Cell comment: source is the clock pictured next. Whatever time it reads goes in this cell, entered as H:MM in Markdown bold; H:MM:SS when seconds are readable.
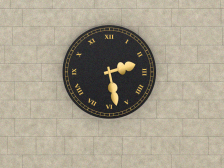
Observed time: **2:28**
